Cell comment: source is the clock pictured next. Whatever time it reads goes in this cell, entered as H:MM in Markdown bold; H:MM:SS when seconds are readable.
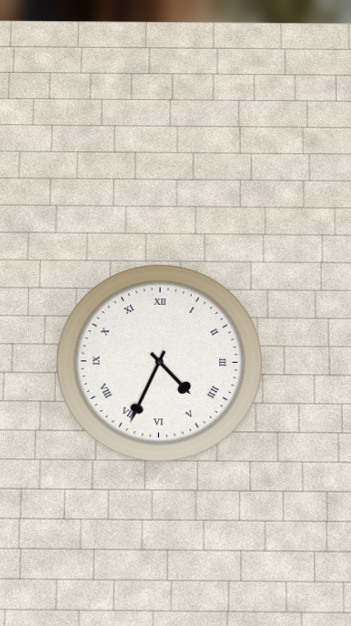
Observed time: **4:34**
